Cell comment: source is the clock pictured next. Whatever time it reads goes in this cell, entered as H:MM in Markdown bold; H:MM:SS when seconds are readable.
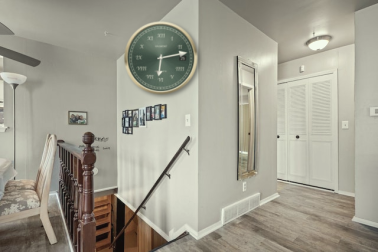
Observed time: **6:13**
